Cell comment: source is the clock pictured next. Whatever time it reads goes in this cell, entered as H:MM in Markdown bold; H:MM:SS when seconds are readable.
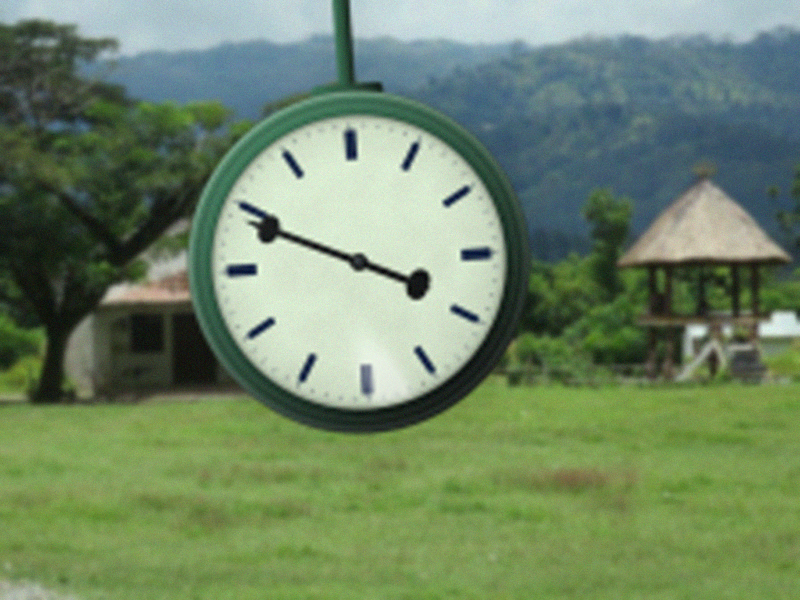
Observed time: **3:49**
